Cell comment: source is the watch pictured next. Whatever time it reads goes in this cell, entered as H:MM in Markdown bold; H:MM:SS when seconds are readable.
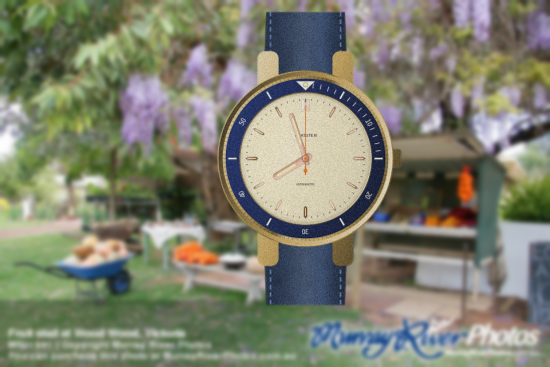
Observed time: **7:57:00**
